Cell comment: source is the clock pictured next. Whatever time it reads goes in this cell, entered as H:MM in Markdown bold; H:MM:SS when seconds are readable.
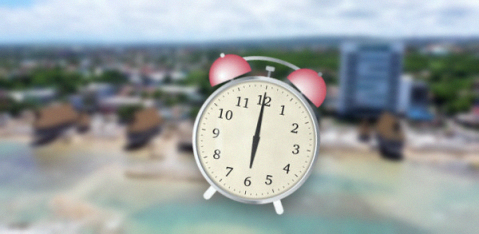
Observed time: **6:00**
